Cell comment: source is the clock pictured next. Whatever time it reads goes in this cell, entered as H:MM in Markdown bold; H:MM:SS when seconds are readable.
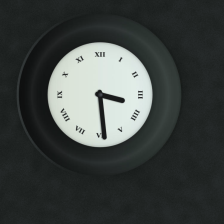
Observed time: **3:29**
